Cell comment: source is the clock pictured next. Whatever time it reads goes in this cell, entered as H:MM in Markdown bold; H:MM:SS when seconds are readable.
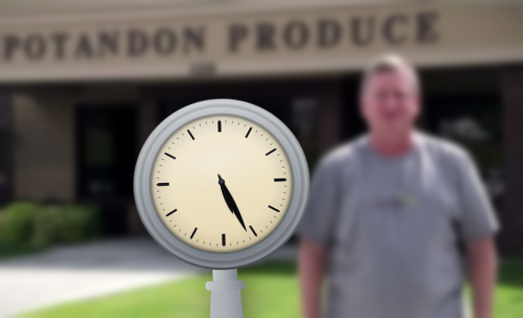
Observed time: **5:26**
